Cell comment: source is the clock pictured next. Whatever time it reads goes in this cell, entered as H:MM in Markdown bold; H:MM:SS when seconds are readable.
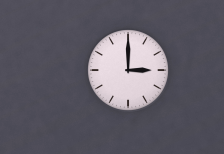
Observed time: **3:00**
